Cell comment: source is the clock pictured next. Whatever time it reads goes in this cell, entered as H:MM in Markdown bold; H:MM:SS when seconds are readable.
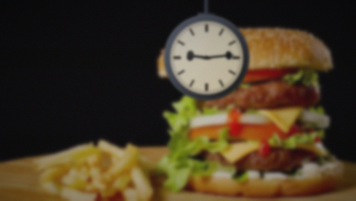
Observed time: **9:14**
